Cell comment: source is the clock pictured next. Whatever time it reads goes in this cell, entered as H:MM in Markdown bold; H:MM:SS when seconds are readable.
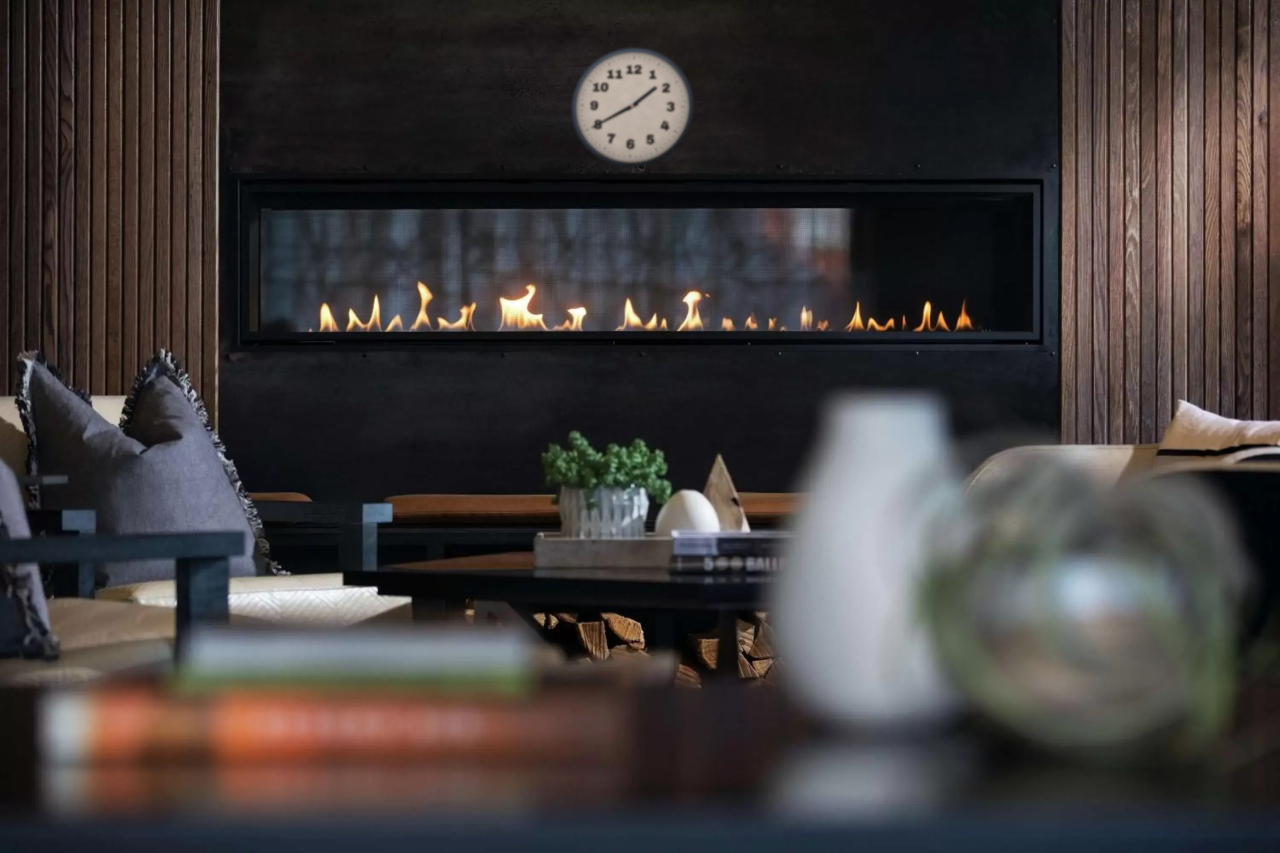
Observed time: **1:40**
